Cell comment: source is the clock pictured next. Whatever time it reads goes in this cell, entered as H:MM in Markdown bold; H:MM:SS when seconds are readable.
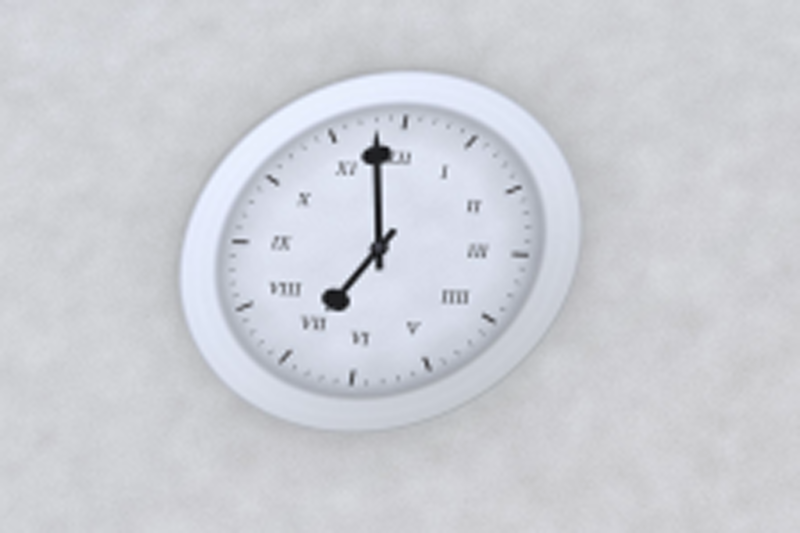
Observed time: **6:58**
